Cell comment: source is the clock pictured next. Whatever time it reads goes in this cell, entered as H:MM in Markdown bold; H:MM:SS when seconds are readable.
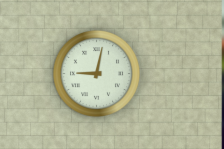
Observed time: **9:02**
